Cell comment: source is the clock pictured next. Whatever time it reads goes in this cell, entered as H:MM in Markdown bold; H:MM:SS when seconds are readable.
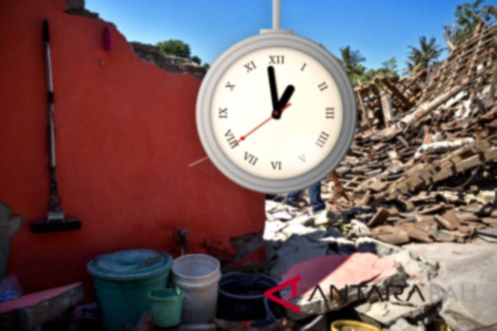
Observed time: **12:58:39**
